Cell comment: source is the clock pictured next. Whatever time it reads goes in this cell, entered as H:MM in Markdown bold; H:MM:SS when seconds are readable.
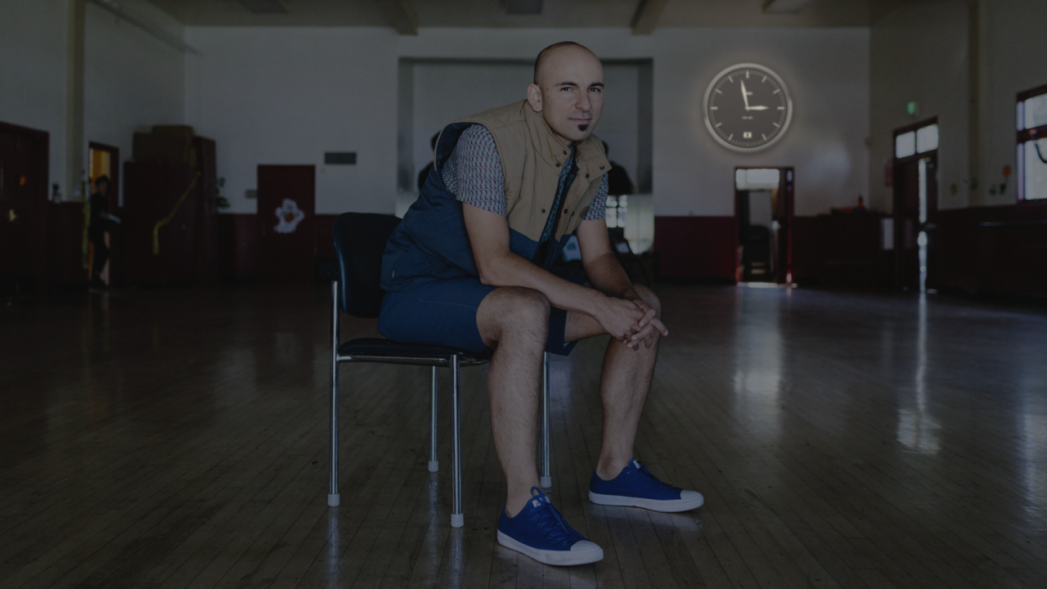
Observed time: **2:58**
